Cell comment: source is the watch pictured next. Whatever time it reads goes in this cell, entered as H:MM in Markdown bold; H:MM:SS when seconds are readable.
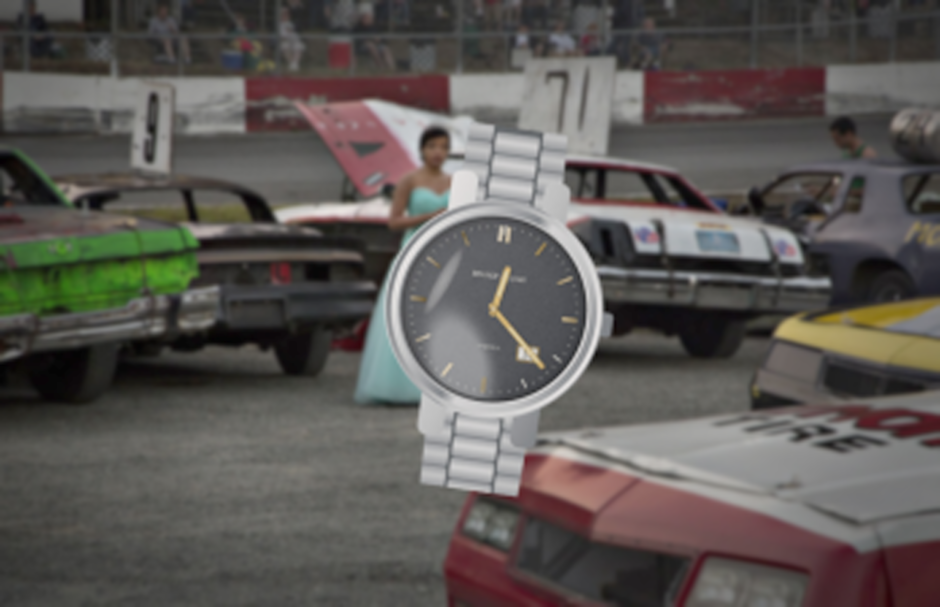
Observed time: **12:22**
